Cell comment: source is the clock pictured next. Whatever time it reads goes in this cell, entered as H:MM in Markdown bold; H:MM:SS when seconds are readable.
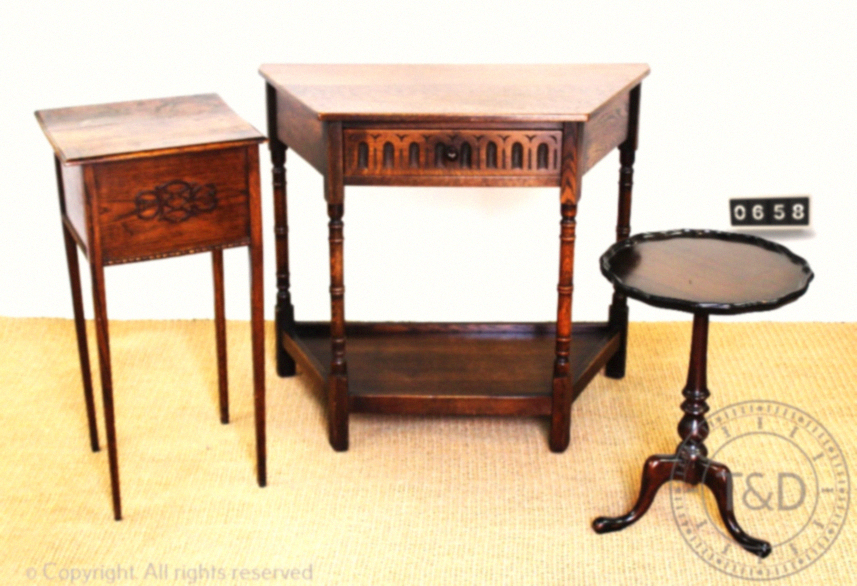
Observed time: **6:58**
